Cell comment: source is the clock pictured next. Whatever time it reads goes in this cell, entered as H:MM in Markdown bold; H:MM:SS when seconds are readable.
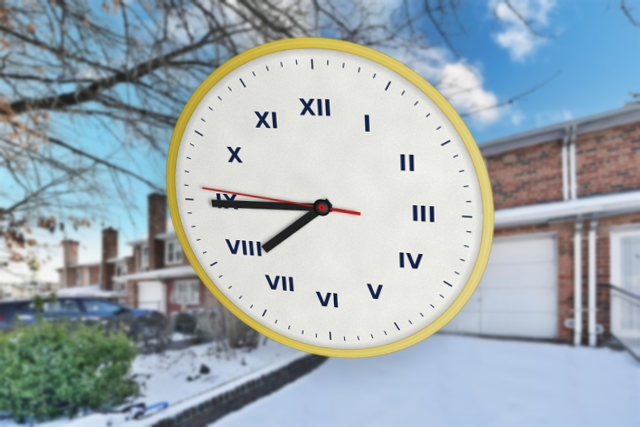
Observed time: **7:44:46**
